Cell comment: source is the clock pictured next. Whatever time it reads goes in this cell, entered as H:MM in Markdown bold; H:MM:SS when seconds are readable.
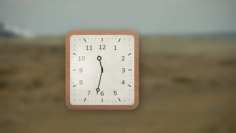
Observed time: **11:32**
